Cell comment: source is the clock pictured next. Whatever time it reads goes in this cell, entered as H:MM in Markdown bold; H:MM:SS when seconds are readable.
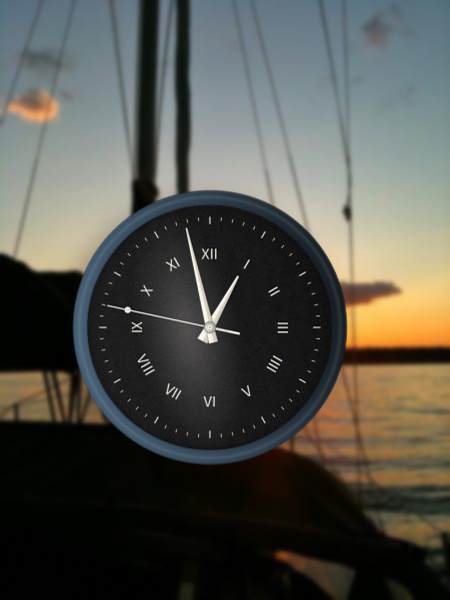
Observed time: **12:57:47**
